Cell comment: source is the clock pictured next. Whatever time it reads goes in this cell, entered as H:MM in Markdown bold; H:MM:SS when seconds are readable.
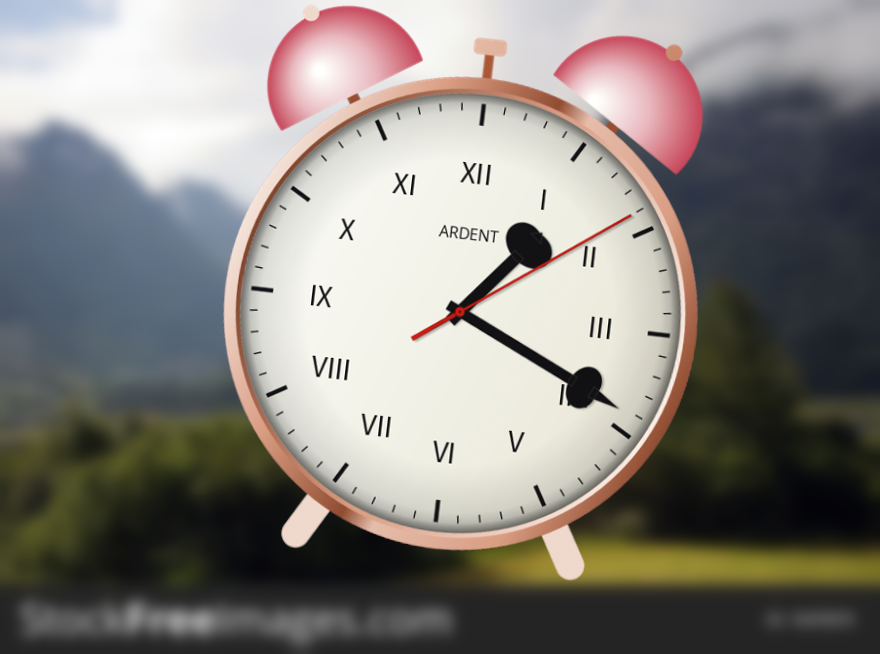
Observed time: **1:19:09**
